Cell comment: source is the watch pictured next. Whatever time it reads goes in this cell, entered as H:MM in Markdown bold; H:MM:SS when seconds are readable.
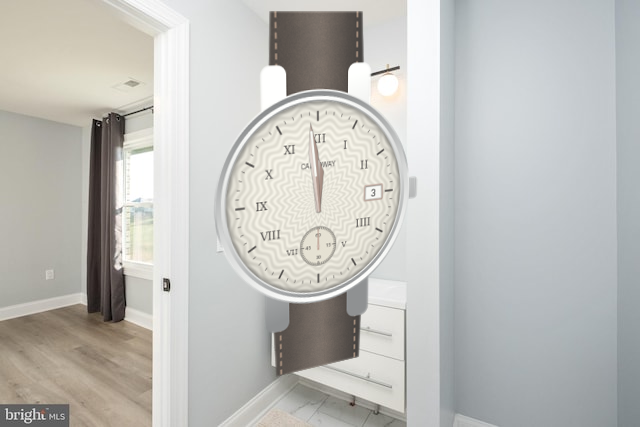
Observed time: **11:59**
